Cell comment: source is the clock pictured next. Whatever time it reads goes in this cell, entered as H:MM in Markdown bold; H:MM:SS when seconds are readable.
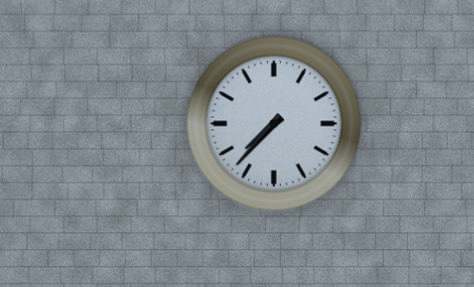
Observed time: **7:37**
